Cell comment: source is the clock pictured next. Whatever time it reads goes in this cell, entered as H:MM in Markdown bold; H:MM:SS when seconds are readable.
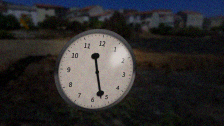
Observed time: **11:27**
